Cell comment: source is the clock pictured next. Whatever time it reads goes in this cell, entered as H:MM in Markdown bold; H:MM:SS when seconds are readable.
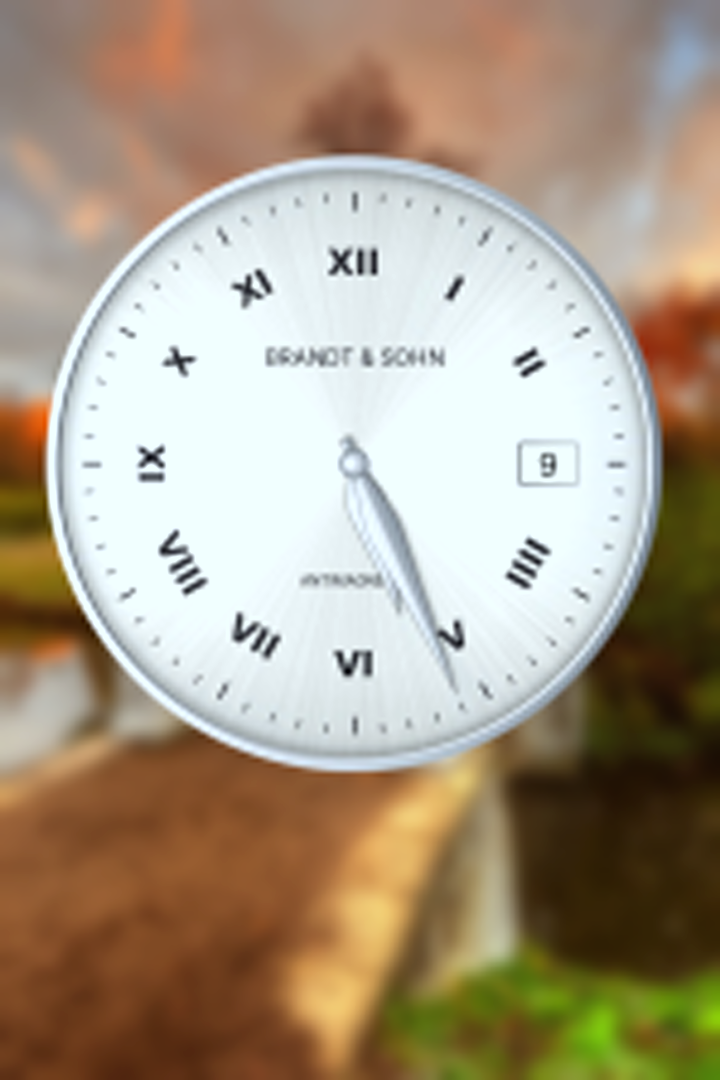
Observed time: **5:26**
